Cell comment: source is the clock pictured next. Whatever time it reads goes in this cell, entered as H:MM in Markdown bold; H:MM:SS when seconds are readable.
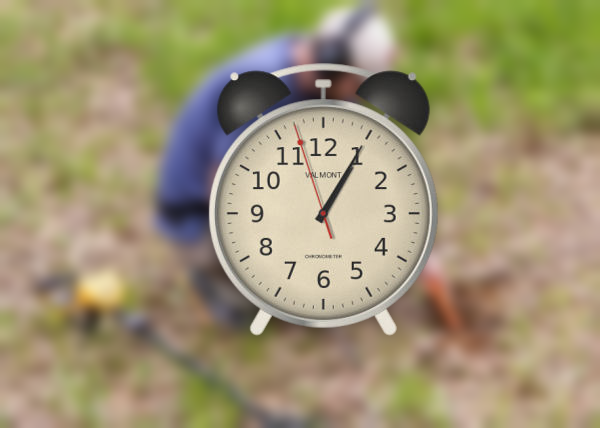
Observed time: **1:04:57**
